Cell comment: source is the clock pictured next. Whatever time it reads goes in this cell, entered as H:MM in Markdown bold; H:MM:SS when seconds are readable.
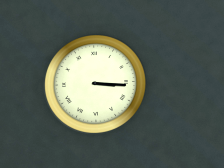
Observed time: **3:16**
